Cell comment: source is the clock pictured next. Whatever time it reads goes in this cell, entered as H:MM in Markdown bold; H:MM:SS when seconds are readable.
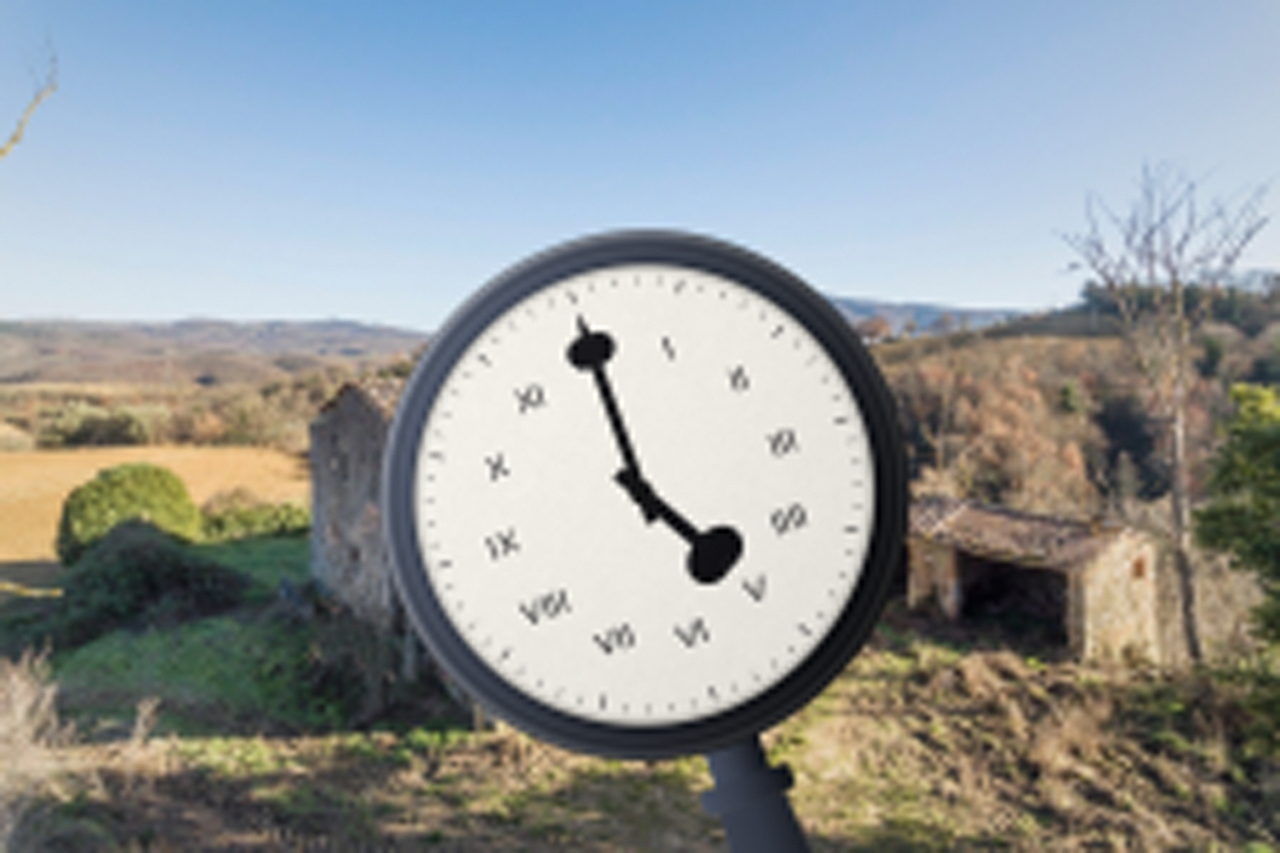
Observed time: **5:00**
